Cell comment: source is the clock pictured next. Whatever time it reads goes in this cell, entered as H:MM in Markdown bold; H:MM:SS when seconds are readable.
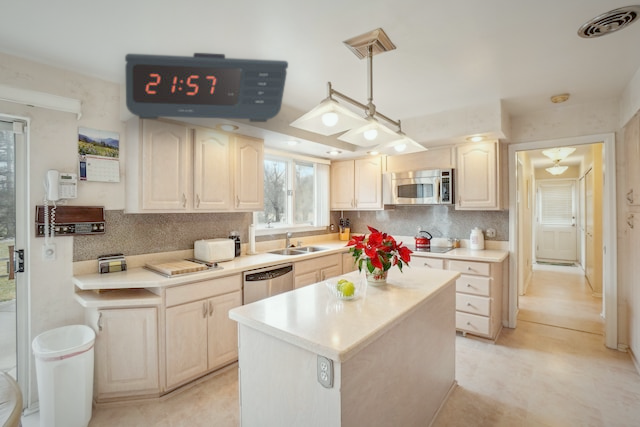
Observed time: **21:57**
